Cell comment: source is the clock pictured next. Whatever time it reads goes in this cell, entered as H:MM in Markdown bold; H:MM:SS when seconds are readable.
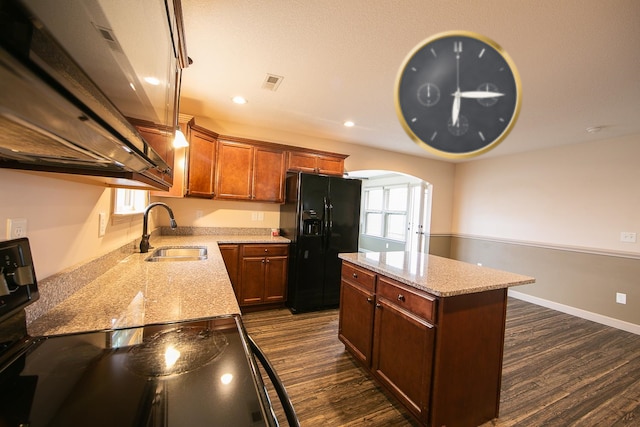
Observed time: **6:15**
